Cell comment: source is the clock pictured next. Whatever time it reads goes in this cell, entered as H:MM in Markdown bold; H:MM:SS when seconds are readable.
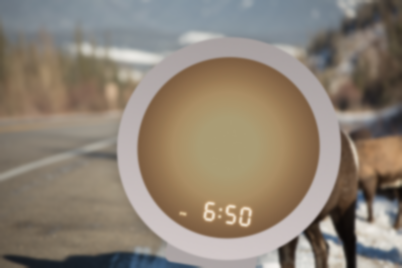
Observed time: **6:50**
